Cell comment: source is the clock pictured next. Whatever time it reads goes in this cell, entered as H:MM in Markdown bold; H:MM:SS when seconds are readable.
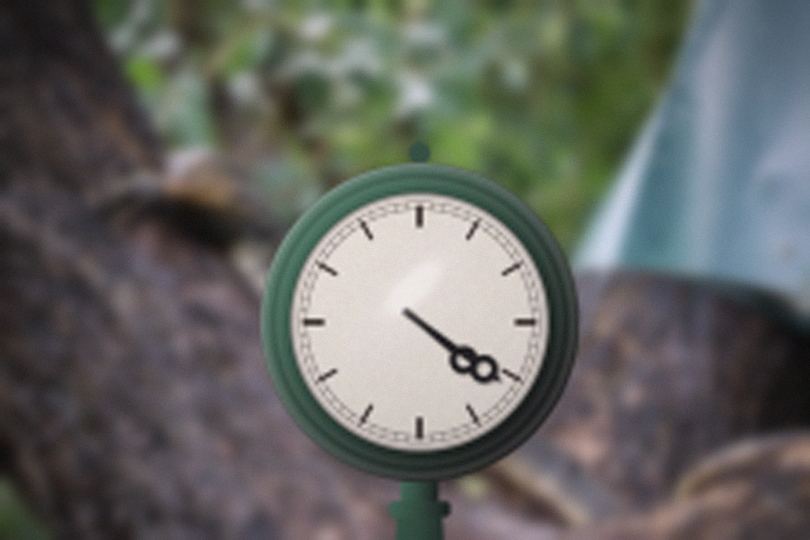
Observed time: **4:21**
